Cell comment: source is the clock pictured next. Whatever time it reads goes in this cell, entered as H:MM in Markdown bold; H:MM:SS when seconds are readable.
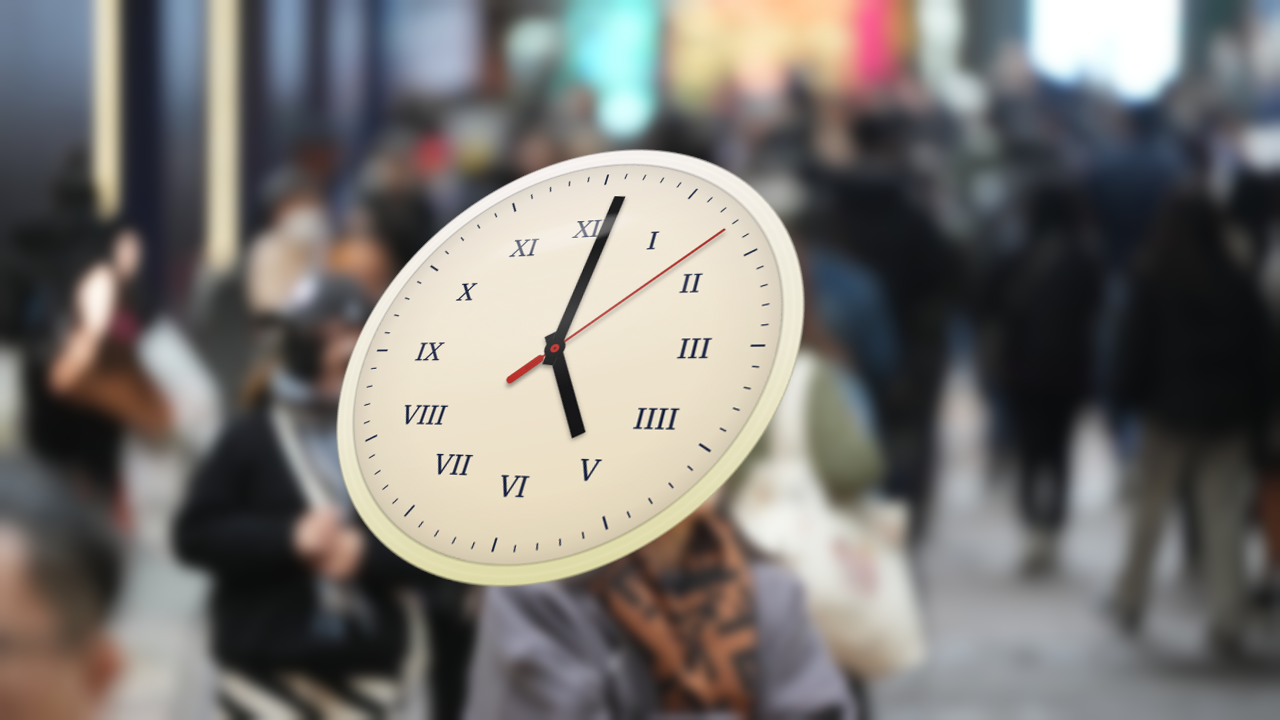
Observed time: **5:01:08**
